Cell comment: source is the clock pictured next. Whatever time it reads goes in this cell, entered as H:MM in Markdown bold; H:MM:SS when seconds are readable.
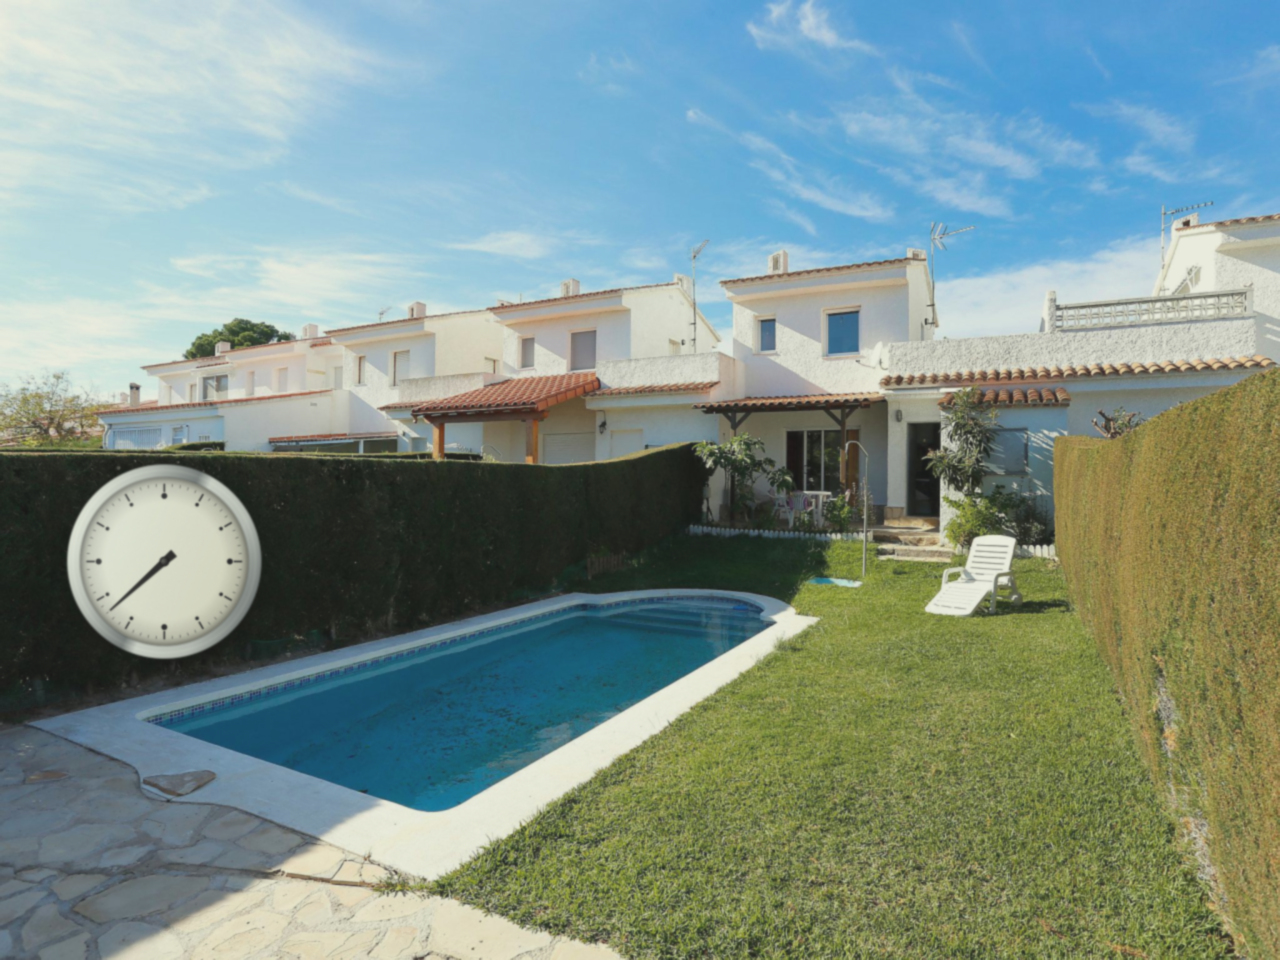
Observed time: **7:38**
